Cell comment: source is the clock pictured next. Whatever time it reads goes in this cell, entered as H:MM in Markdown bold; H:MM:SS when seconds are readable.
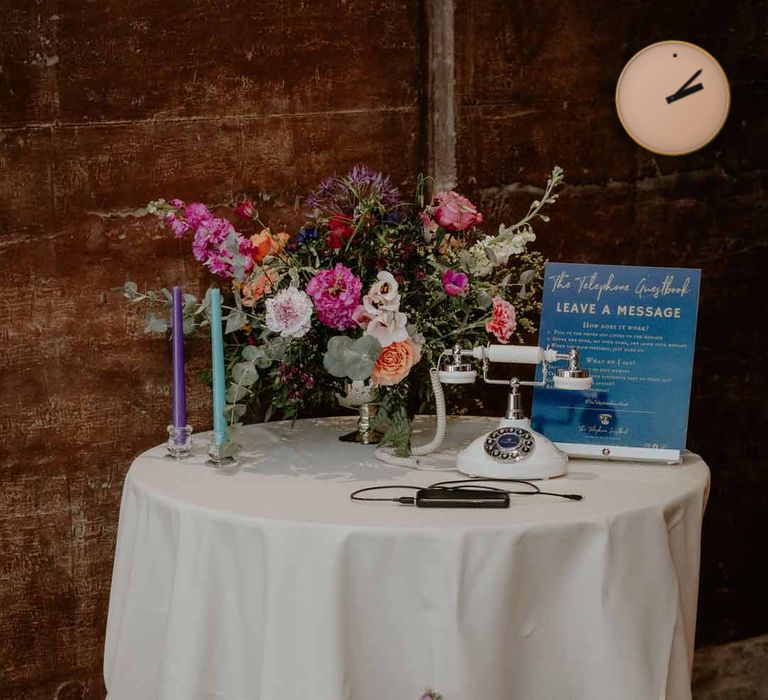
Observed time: **2:07**
